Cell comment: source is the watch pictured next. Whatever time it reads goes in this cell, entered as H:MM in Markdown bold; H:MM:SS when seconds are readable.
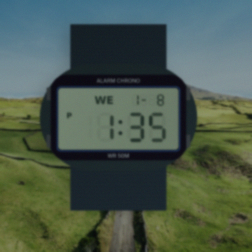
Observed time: **1:35**
